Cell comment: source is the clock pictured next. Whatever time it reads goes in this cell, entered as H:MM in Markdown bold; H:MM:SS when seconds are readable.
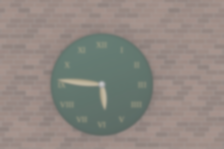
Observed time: **5:46**
